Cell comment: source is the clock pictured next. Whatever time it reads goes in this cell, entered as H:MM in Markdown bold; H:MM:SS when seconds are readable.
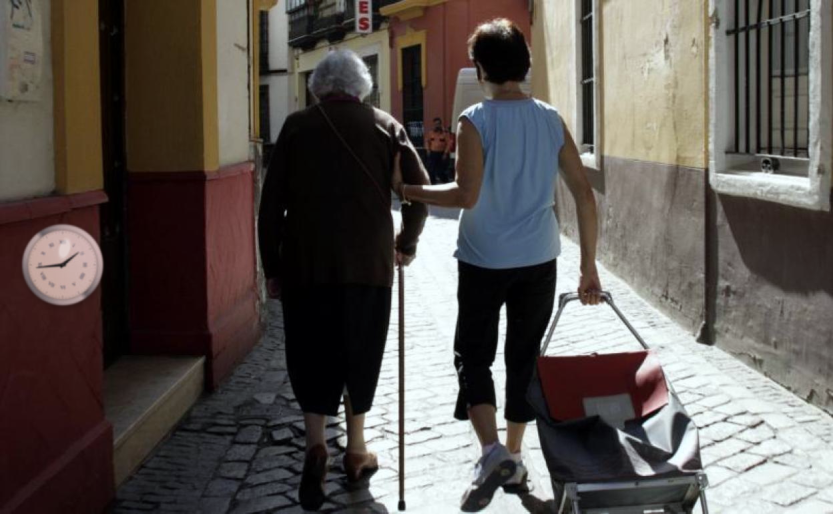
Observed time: **1:44**
